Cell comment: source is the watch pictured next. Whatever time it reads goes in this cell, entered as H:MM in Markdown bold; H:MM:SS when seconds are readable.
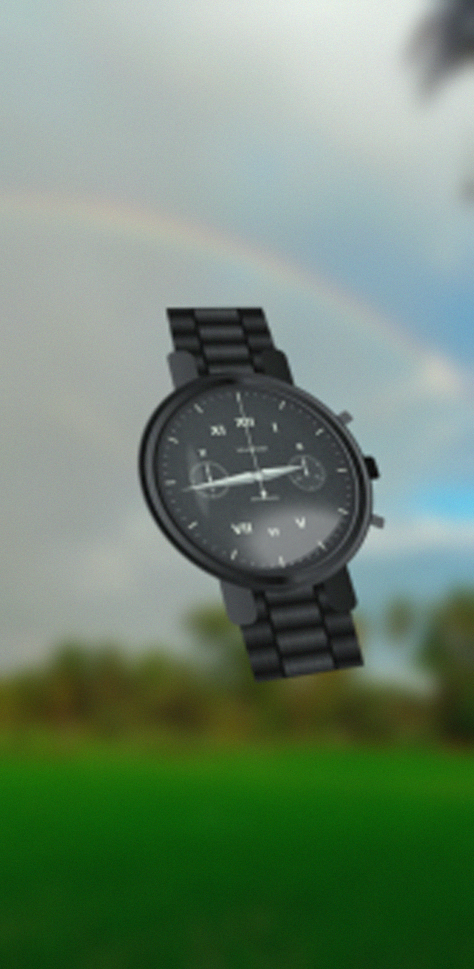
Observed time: **2:44**
